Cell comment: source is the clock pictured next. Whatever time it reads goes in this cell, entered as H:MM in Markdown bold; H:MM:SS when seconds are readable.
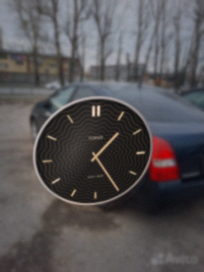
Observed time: **1:25**
